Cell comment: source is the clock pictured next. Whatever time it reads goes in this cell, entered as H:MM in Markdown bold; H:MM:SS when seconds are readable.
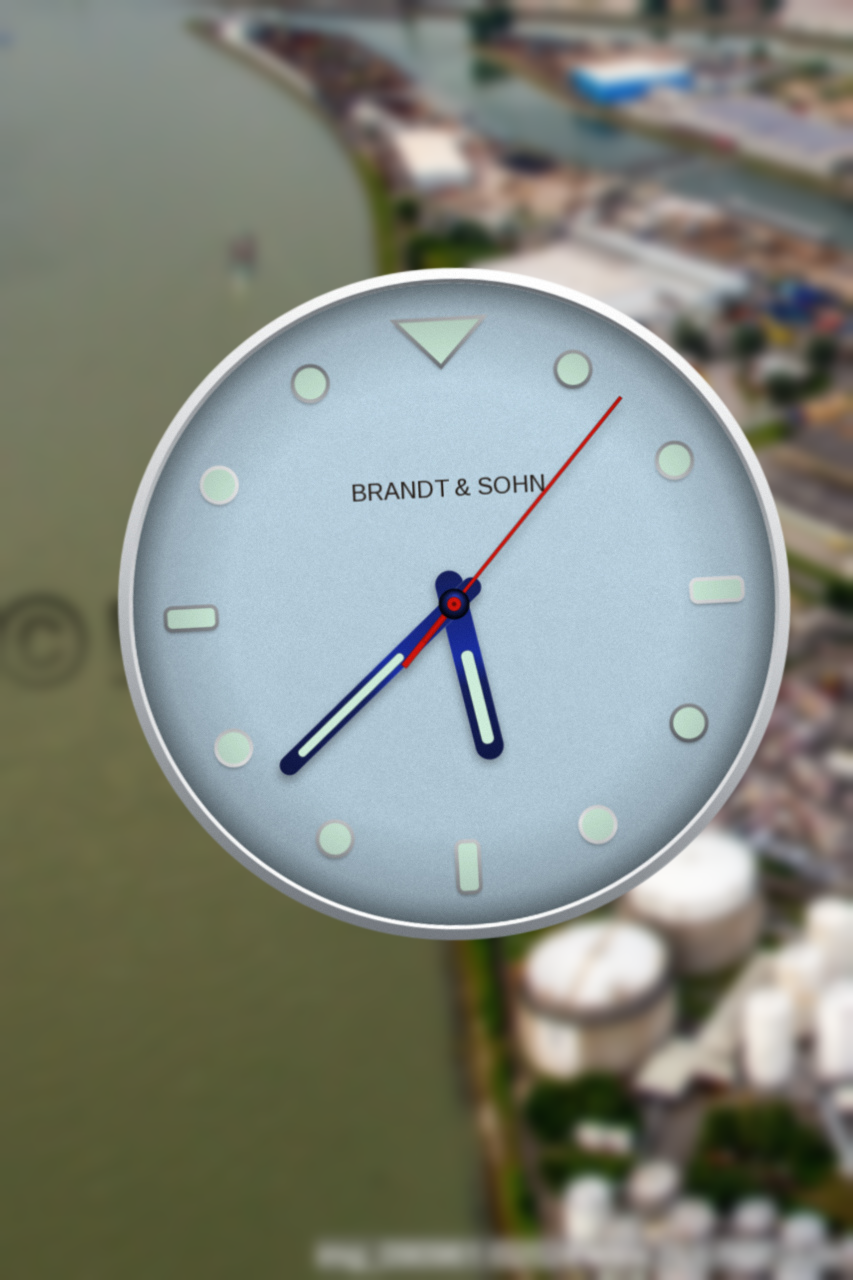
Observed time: **5:38:07**
